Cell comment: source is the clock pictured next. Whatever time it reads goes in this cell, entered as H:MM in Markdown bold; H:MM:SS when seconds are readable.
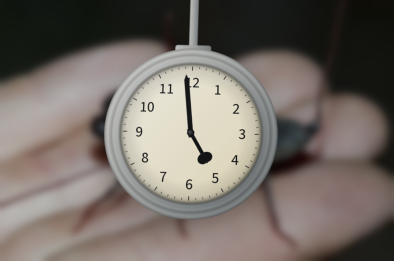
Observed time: **4:59**
